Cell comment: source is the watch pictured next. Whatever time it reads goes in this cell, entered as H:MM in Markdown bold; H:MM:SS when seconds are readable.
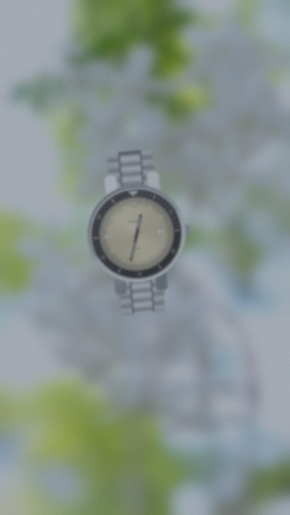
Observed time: **12:33**
